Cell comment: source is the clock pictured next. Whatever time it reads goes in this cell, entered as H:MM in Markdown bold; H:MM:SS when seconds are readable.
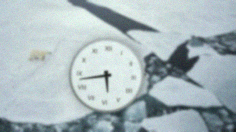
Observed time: **5:43**
